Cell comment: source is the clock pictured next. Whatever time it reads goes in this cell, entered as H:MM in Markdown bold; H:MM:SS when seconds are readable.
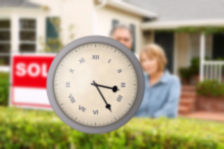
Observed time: **3:25**
